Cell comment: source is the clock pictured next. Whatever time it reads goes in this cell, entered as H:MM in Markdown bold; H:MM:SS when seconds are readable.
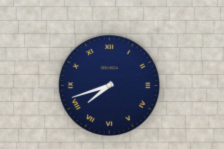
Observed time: **7:42**
